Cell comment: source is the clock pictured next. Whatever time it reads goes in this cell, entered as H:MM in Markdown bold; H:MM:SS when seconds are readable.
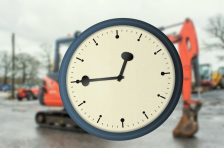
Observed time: **12:45**
